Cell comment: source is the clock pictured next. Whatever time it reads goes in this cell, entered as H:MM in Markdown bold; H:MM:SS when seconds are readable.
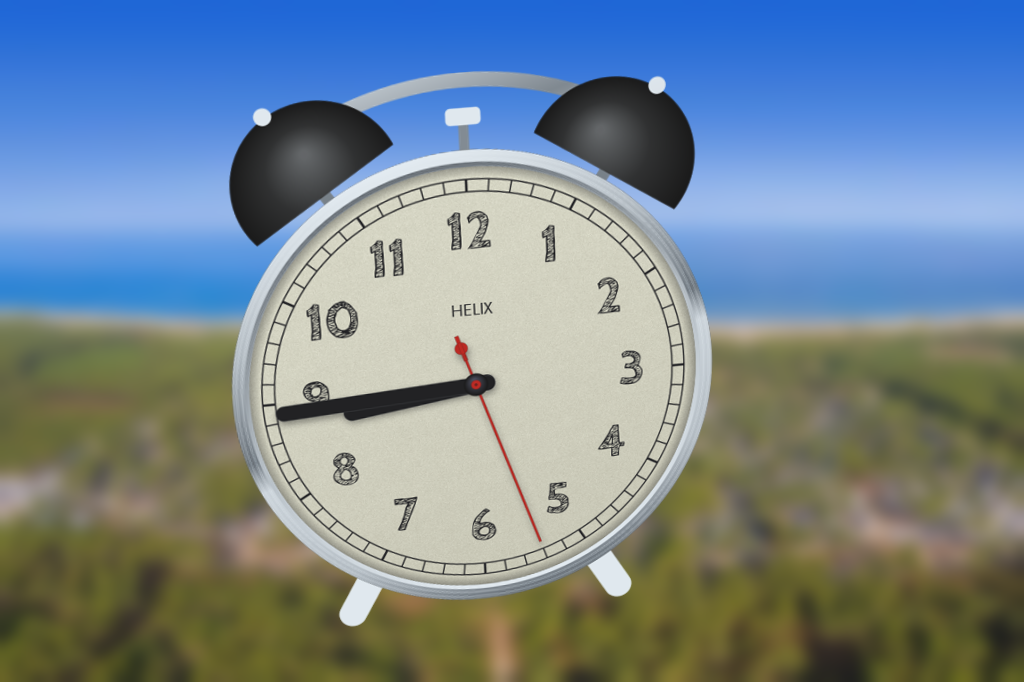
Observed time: **8:44:27**
